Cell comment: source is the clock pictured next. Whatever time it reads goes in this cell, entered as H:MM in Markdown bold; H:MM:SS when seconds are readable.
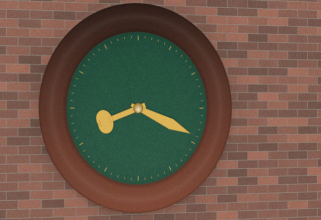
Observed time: **8:19**
